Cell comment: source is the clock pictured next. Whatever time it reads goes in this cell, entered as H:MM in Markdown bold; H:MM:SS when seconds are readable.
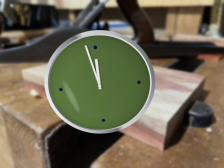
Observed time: **11:58**
